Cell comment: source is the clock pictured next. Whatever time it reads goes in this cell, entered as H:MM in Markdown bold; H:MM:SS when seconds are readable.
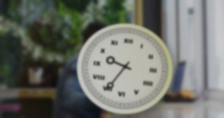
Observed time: **9:35**
